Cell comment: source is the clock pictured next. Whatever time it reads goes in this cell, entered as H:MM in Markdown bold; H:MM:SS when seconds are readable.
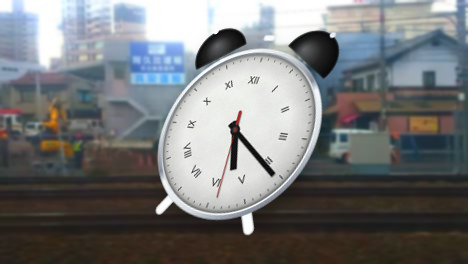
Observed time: **5:20:29**
